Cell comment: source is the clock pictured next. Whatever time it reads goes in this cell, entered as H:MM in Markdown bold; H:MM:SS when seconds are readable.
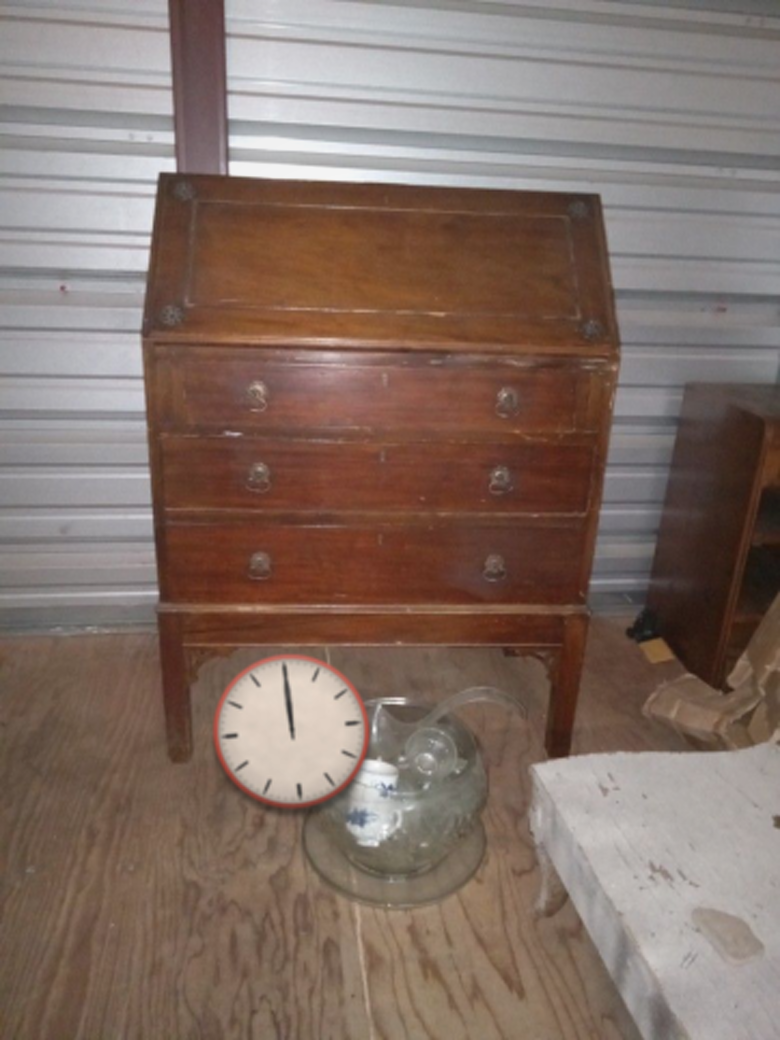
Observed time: **12:00**
